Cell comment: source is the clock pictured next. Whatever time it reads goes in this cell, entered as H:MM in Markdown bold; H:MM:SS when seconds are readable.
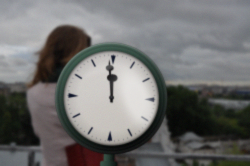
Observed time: **11:59**
